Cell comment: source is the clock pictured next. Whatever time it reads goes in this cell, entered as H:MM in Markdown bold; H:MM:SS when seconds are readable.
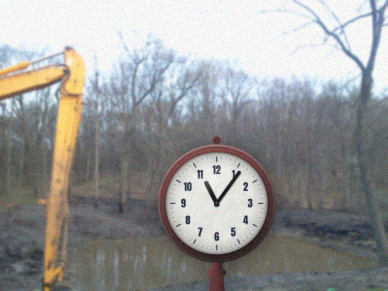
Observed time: **11:06**
